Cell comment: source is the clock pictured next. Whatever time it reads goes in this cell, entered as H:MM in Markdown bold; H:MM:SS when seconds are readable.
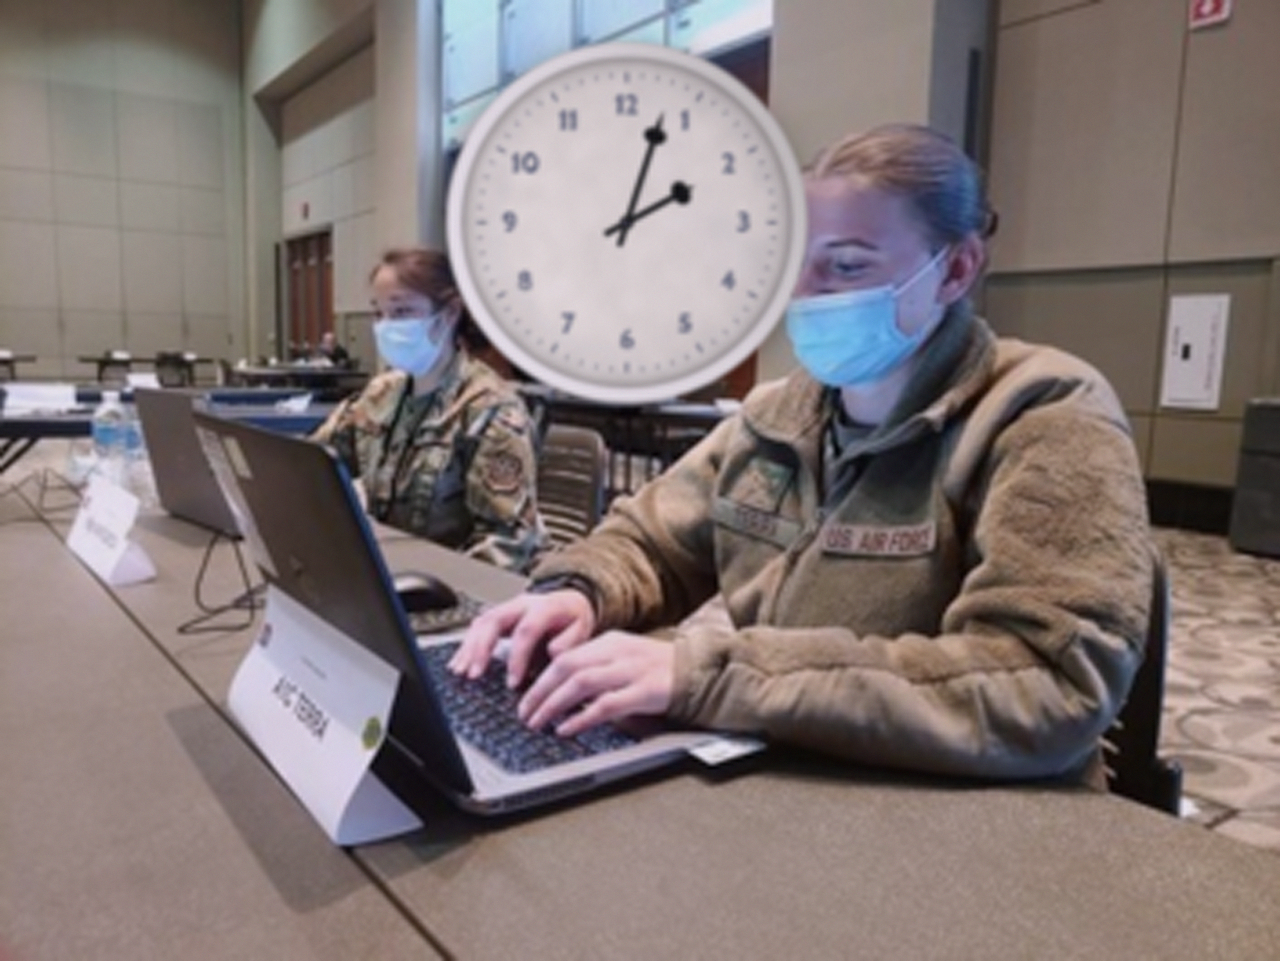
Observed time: **2:03**
